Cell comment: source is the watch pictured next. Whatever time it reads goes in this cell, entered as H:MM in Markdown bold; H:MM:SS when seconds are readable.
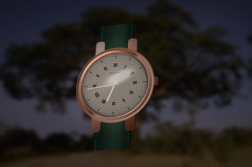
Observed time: **6:44**
